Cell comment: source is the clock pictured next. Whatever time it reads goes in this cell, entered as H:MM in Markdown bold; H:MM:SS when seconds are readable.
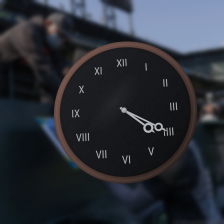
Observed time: **4:20**
